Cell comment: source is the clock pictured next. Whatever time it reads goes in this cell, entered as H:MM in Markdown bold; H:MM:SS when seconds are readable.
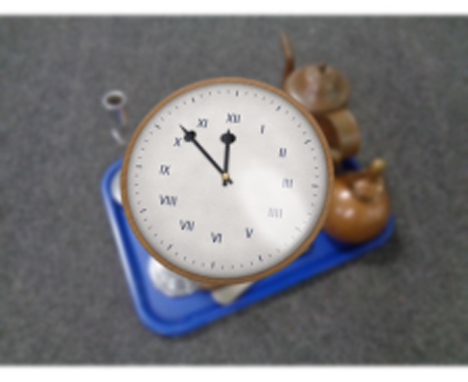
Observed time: **11:52**
